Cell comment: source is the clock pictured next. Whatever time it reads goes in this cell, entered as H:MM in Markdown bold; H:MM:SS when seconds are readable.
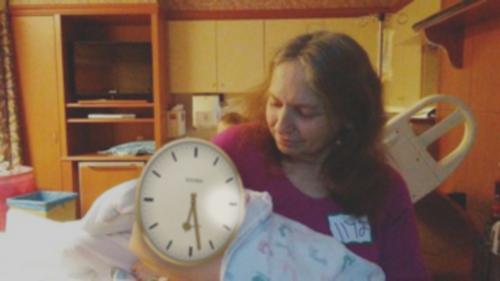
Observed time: **6:28**
